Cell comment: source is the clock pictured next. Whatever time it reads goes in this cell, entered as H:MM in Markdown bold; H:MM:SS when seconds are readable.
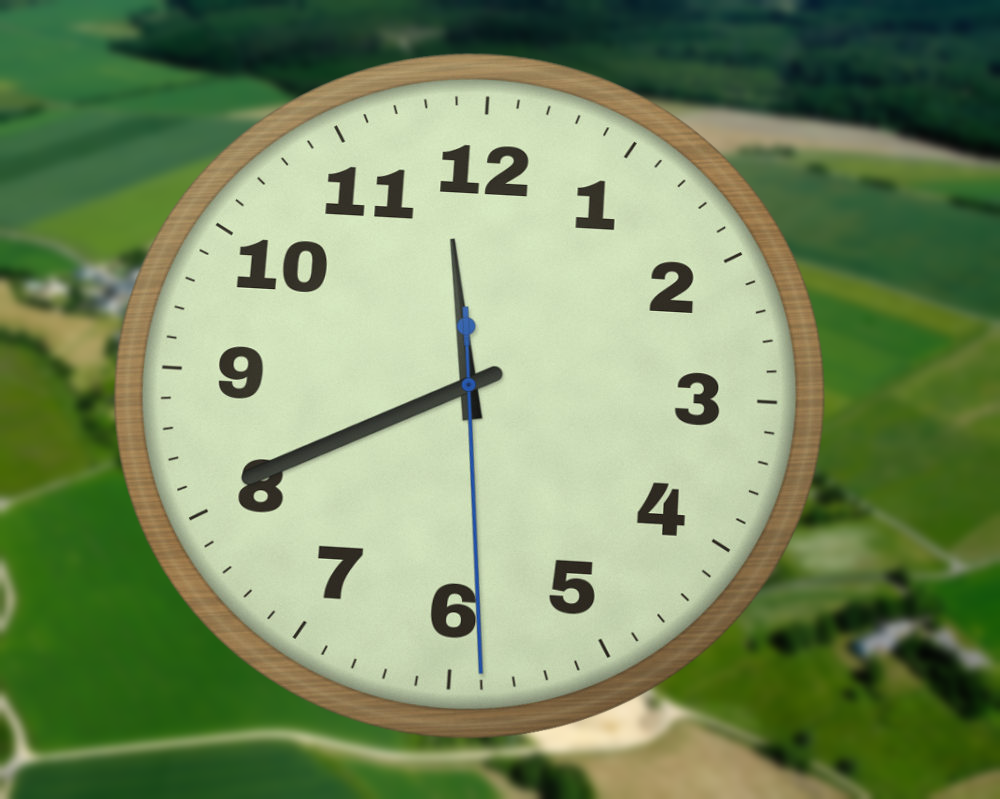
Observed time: **11:40:29**
